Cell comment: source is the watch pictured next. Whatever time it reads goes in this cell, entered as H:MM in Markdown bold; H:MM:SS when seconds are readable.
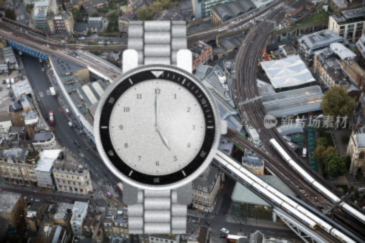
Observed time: **5:00**
